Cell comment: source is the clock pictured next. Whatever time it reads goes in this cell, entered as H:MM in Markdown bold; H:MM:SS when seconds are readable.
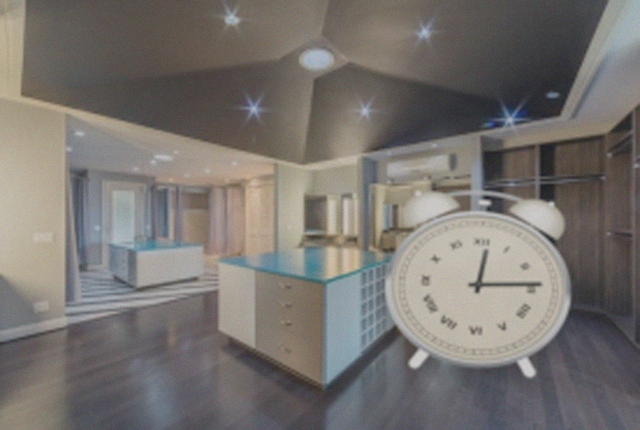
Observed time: **12:14**
